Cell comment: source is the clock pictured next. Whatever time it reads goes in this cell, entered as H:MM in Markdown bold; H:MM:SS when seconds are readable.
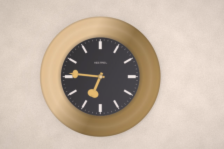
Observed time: **6:46**
